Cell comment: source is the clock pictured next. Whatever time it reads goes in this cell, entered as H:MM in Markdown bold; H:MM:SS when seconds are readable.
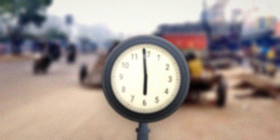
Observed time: **5:59**
